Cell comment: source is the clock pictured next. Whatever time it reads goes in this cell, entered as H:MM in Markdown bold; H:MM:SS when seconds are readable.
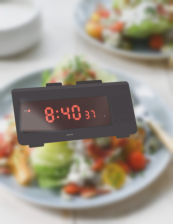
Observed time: **8:40:37**
